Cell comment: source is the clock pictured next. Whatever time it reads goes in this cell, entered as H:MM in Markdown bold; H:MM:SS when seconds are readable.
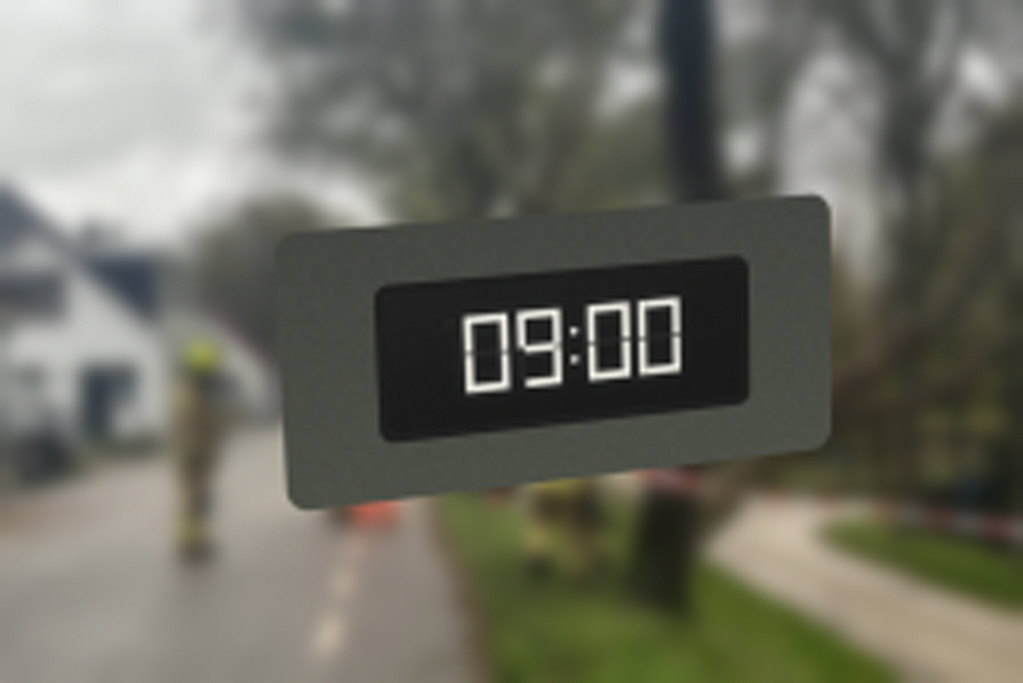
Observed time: **9:00**
